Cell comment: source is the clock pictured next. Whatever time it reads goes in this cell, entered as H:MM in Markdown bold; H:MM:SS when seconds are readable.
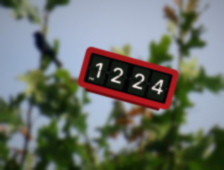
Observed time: **12:24**
